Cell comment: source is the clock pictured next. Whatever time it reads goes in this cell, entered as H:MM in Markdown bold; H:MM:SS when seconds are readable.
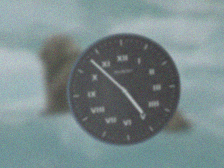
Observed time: **4:53**
